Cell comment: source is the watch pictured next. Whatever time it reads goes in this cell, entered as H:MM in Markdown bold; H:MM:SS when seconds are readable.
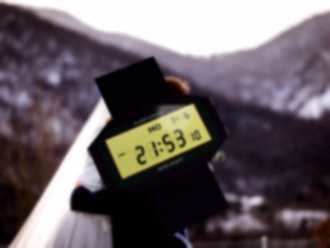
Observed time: **21:53**
